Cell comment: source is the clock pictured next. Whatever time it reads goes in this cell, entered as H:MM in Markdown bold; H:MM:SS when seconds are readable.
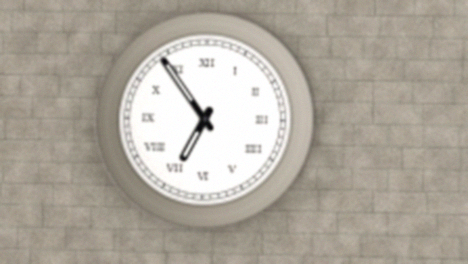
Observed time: **6:54**
